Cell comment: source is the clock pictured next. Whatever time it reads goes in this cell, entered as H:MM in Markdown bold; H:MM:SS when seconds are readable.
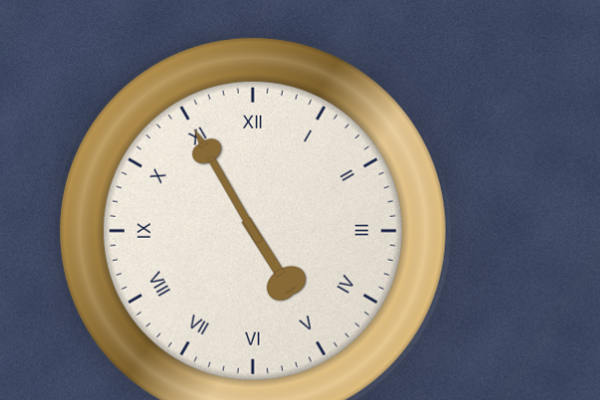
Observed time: **4:55**
